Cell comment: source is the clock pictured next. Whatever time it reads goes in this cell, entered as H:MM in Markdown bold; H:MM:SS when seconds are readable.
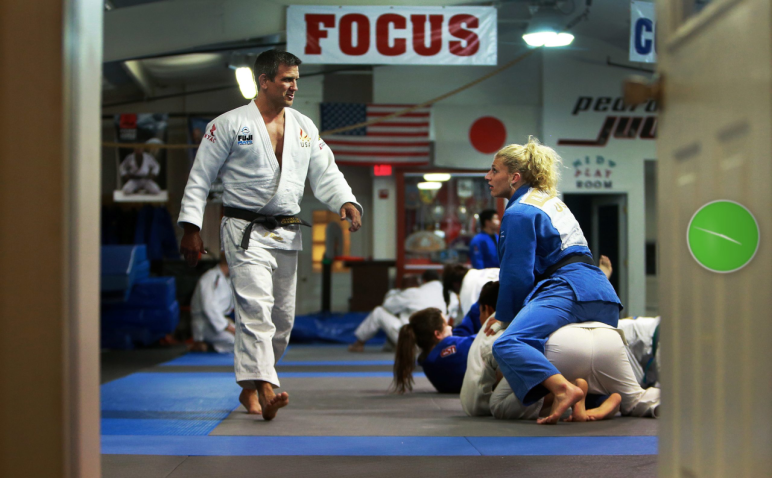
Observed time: **3:48**
